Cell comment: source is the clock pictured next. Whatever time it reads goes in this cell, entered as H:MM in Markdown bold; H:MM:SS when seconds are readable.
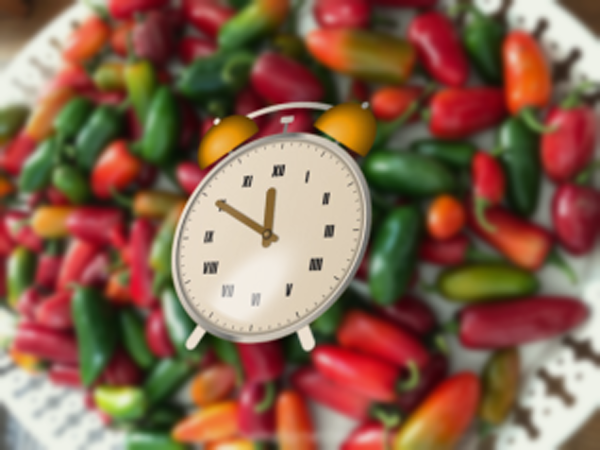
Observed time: **11:50**
